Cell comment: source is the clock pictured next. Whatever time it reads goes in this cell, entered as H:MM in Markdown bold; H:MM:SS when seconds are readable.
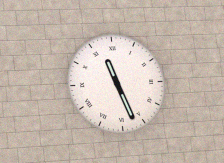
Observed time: **11:27**
